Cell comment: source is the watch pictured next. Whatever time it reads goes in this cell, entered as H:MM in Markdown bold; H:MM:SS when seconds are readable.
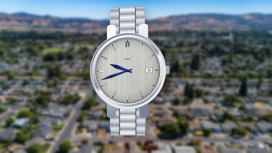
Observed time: **9:42**
